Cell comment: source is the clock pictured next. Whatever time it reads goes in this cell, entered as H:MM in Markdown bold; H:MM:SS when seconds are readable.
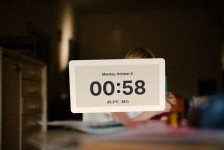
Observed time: **0:58**
